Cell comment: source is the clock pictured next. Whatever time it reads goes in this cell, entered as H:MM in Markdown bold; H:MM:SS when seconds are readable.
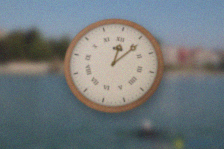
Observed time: **12:06**
